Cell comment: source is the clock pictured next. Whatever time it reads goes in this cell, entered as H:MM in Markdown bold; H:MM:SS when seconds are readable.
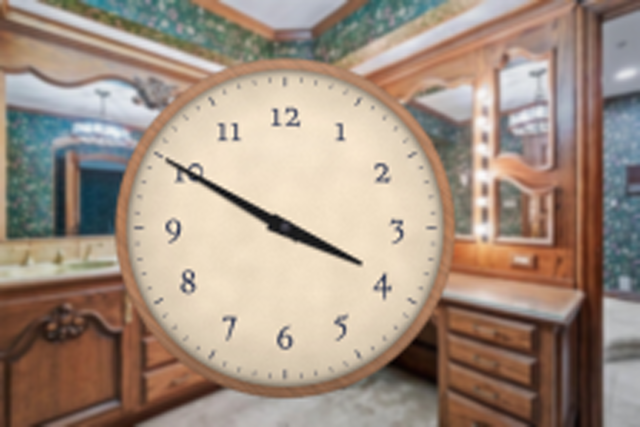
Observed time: **3:50**
